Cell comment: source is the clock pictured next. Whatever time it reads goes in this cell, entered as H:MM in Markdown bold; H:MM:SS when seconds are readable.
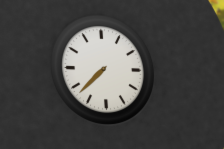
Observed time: **7:38**
